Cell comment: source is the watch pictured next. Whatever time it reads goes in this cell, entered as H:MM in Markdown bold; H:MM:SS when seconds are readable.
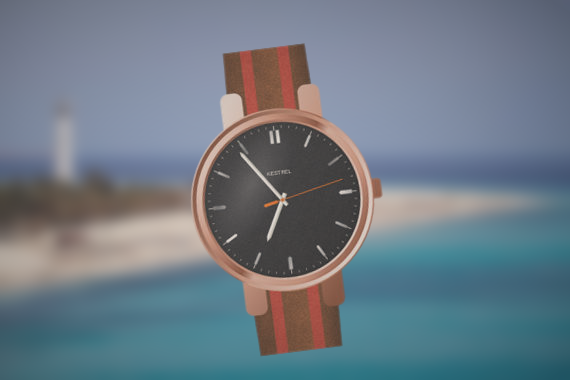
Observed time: **6:54:13**
